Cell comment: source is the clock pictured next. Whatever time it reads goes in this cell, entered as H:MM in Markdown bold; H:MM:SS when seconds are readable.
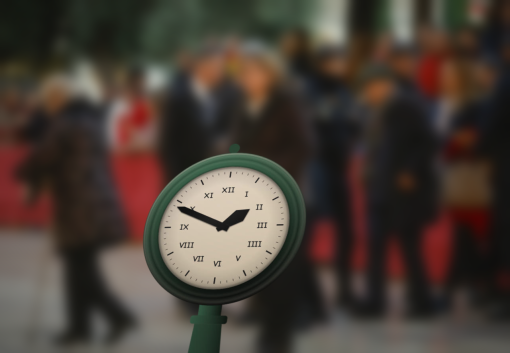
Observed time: **1:49**
